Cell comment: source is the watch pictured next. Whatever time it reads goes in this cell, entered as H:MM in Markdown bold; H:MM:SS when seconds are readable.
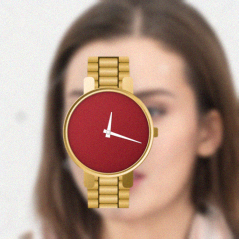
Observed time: **12:18**
